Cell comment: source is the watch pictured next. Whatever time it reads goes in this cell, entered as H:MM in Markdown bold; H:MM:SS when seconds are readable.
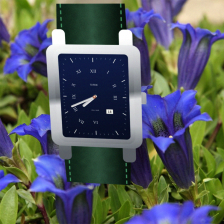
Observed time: **7:41**
